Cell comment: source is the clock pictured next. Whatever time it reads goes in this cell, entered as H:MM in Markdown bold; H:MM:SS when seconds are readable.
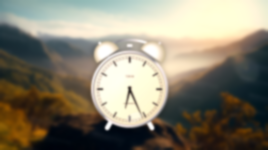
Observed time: **6:26**
